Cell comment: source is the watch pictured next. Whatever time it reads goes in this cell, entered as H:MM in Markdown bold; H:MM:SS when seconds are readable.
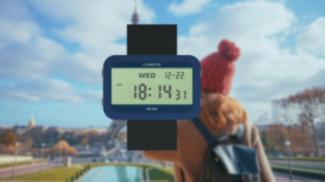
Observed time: **18:14:31**
